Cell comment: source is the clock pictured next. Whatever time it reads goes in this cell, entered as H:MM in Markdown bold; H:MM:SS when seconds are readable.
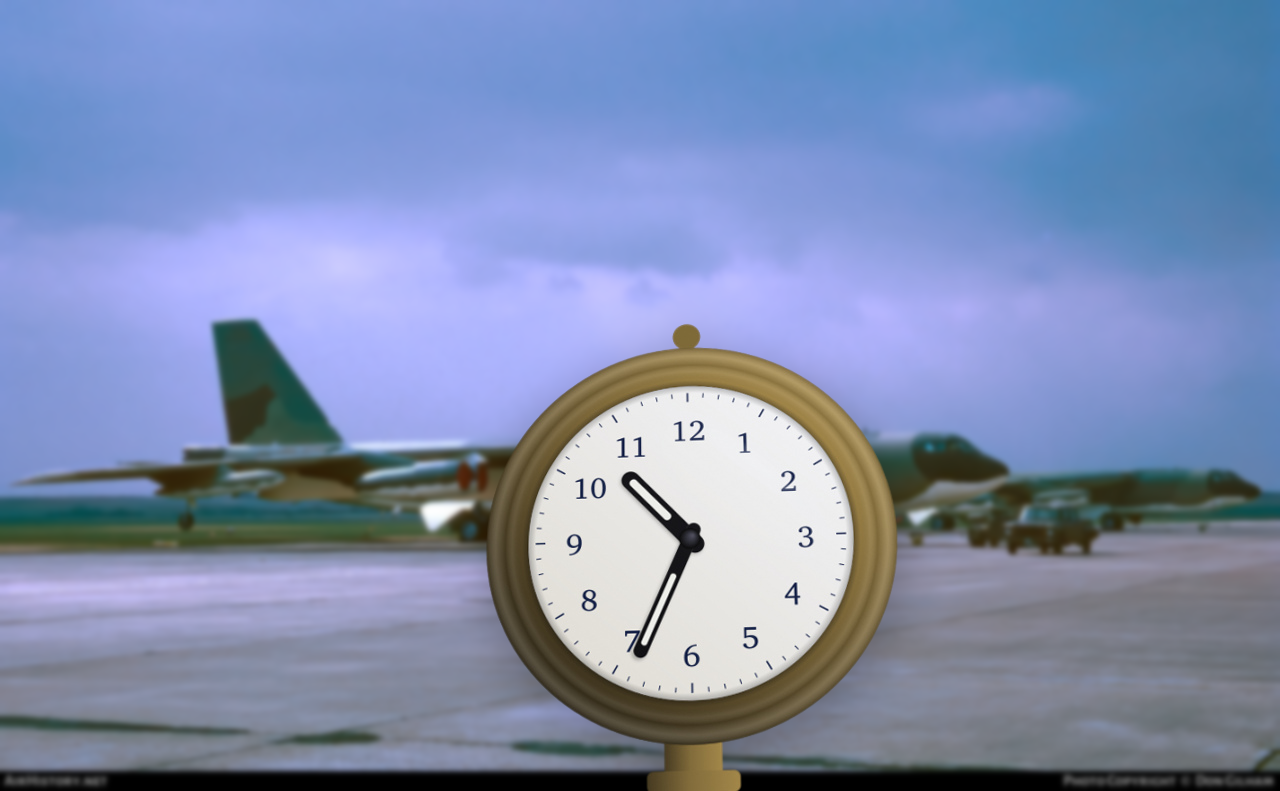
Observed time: **10:34**
